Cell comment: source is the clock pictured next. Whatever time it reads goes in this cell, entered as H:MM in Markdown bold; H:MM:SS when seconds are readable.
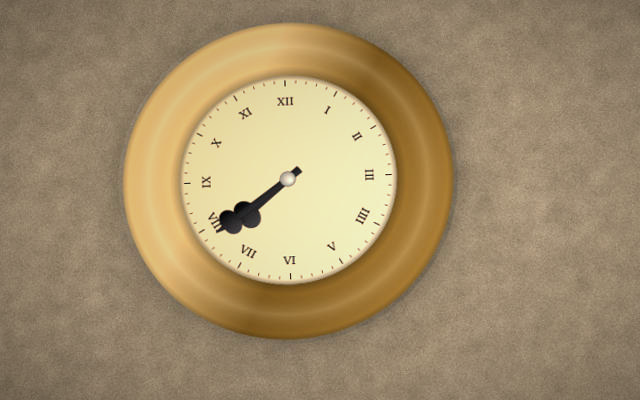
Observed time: **7:39**
